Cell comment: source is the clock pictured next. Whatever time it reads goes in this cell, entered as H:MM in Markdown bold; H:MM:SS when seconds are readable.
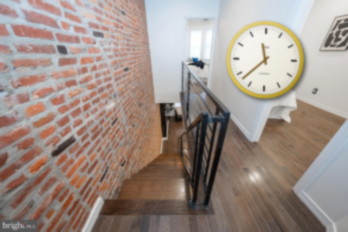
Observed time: **11:38**
